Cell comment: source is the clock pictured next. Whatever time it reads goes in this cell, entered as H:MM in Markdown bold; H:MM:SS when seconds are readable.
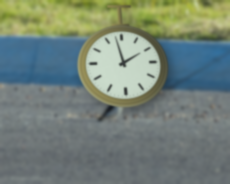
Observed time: **1:58**
